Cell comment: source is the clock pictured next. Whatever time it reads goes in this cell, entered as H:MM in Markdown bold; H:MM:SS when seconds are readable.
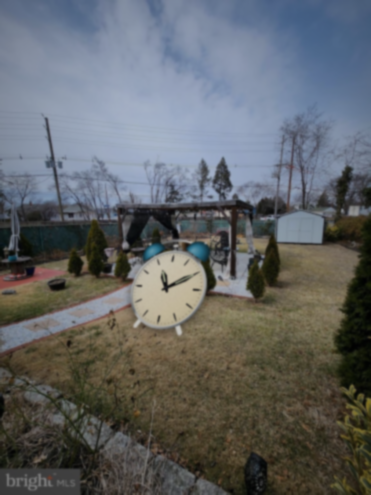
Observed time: **11:10**
